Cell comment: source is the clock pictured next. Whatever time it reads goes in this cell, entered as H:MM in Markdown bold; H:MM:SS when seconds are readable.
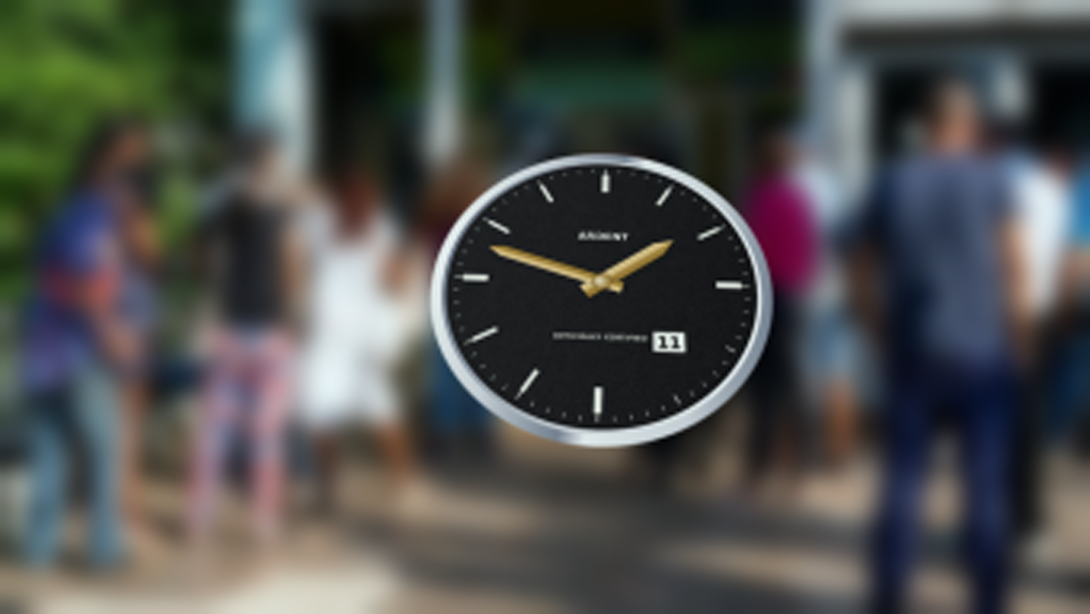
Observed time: **1:48**
